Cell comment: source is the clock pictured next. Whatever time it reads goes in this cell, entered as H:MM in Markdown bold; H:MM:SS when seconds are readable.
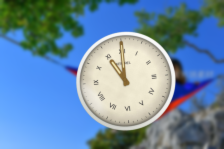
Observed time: **11:00**
